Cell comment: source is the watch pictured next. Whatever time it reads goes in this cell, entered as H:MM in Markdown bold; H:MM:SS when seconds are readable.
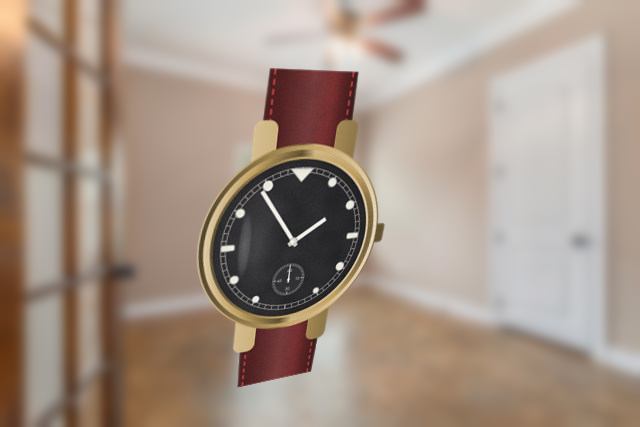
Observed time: **1:54**
